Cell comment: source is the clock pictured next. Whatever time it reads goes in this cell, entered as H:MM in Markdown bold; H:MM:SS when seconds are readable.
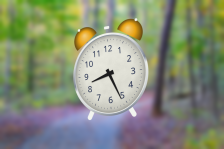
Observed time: **8:26**
